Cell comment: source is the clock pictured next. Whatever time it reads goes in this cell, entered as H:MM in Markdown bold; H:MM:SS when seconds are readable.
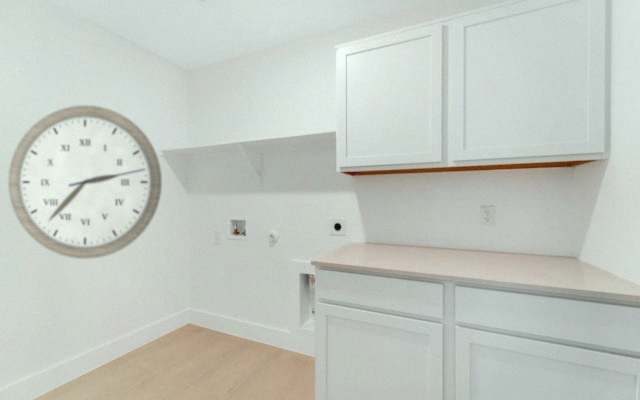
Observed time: **2:37:13**
